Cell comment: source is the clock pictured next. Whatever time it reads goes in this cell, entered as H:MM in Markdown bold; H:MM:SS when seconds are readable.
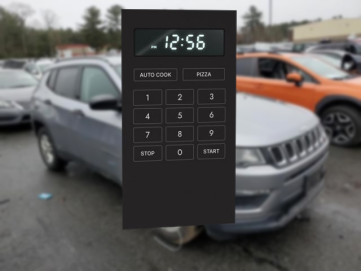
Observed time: **12:56**
